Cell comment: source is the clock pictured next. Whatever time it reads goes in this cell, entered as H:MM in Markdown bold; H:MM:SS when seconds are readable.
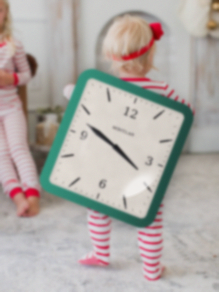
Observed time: **3:48**
